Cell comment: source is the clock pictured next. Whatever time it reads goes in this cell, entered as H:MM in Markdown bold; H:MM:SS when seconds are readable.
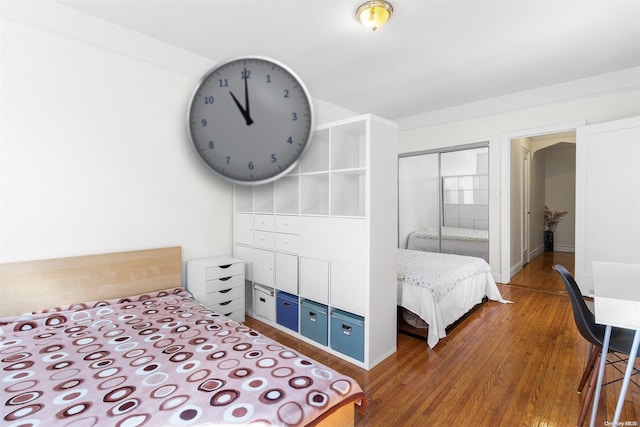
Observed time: **11:00**
